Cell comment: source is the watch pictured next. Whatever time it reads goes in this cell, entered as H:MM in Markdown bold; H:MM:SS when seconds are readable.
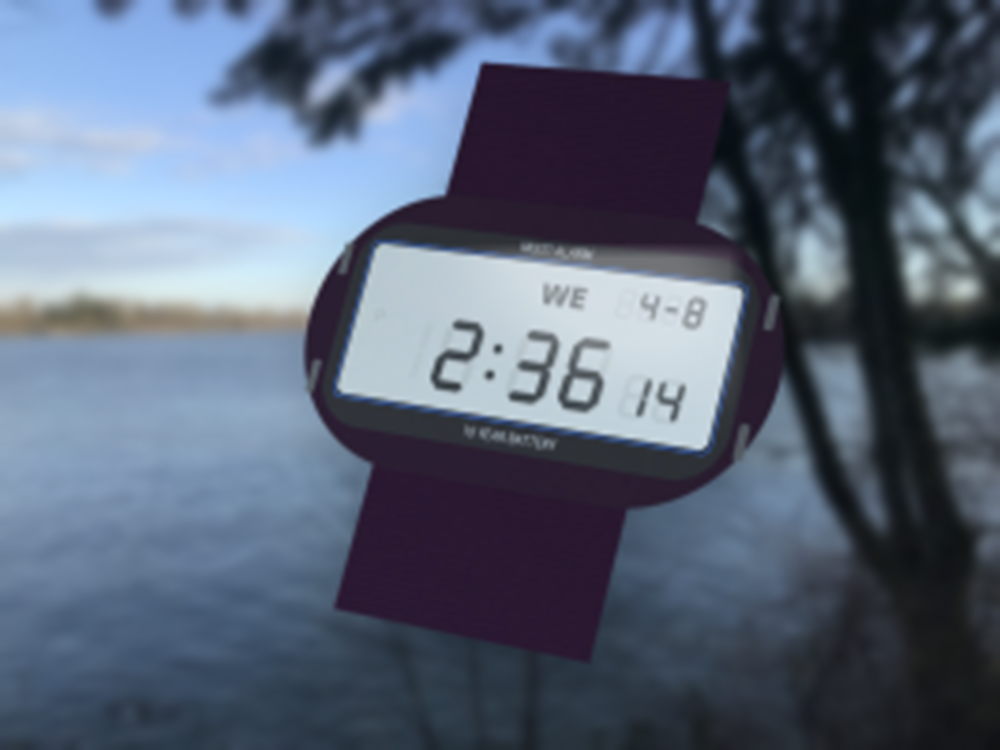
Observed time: **2:36:14**
